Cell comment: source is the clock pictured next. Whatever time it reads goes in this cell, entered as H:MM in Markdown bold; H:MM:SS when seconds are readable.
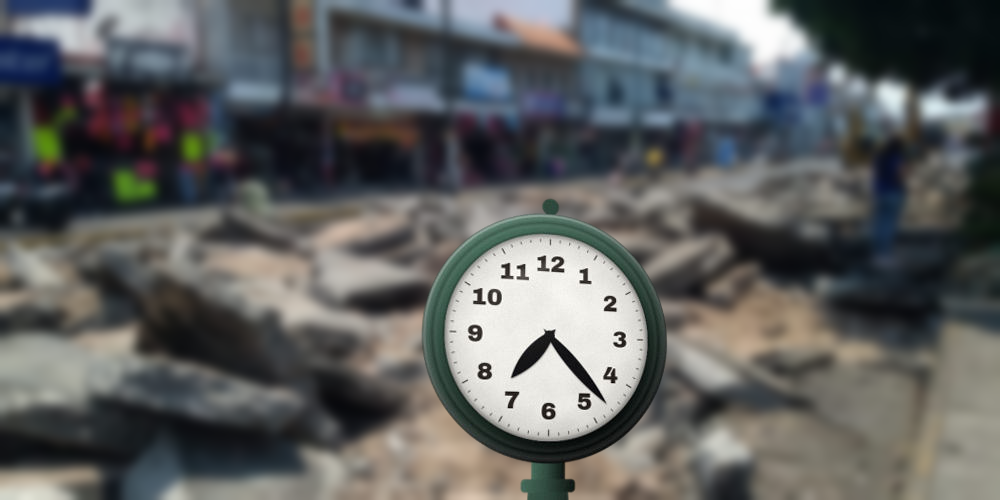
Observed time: **7:23**
